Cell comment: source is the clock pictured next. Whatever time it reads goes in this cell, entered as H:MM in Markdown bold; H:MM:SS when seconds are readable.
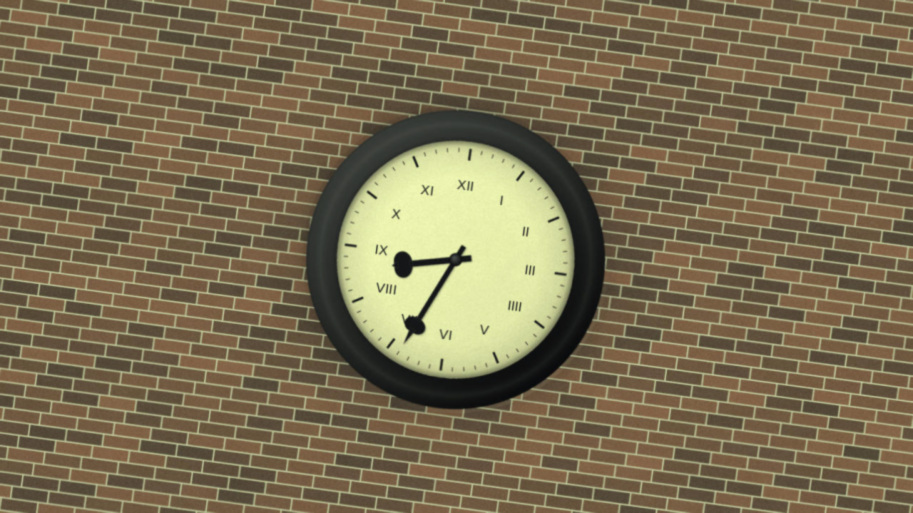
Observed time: **8:34**
